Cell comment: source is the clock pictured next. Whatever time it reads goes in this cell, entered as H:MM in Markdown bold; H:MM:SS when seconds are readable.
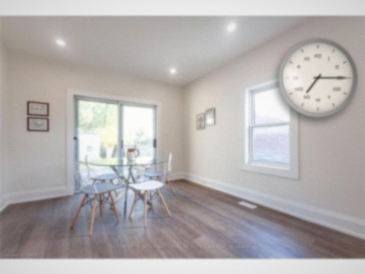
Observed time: **7:15**
